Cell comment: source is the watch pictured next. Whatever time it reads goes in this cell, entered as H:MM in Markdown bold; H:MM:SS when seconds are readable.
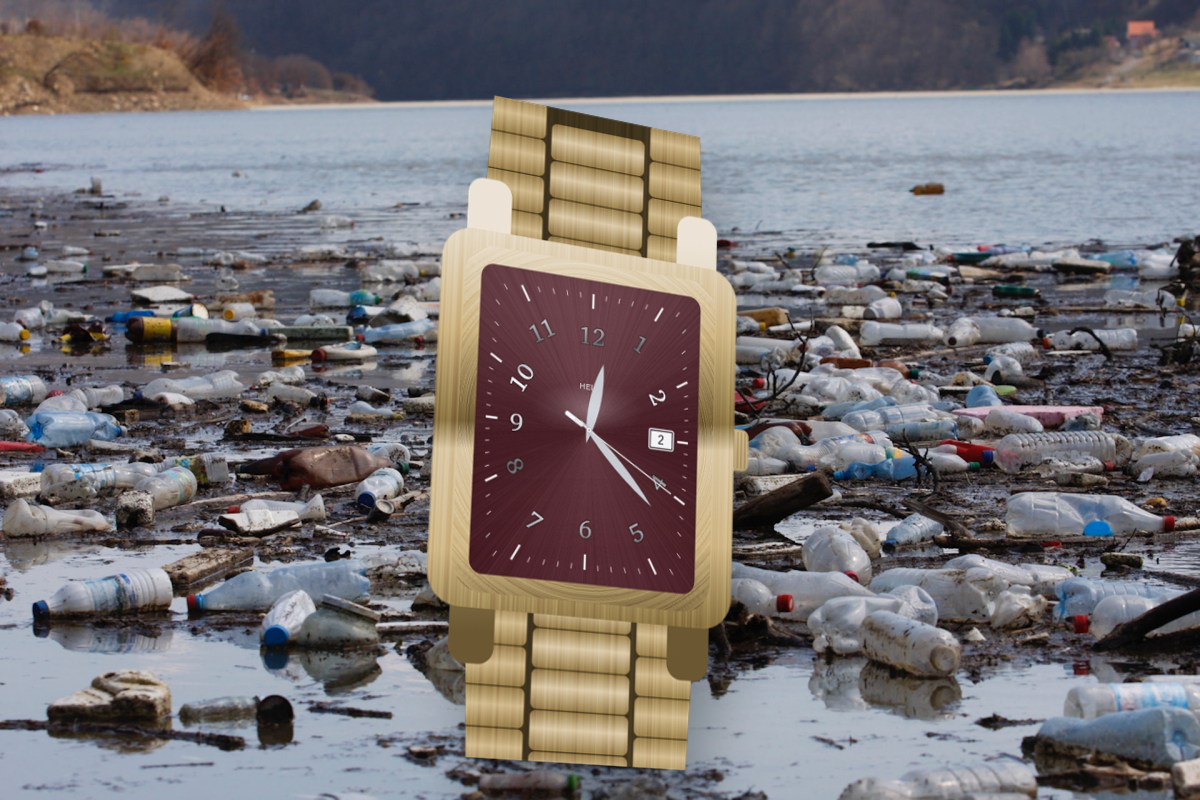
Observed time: **12:22:20**
